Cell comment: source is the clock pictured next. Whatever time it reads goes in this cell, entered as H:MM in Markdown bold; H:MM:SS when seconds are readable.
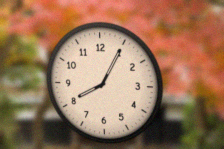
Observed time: **8:05**
